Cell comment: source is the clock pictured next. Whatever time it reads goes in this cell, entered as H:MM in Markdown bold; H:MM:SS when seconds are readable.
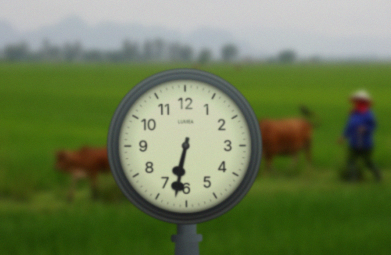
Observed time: **6:32**
